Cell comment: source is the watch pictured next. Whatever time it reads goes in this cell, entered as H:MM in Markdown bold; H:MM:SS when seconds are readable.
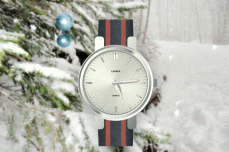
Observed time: **5:14**
